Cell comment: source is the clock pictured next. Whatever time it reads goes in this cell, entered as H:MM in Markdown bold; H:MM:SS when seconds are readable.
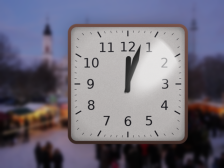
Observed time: **12:03**
